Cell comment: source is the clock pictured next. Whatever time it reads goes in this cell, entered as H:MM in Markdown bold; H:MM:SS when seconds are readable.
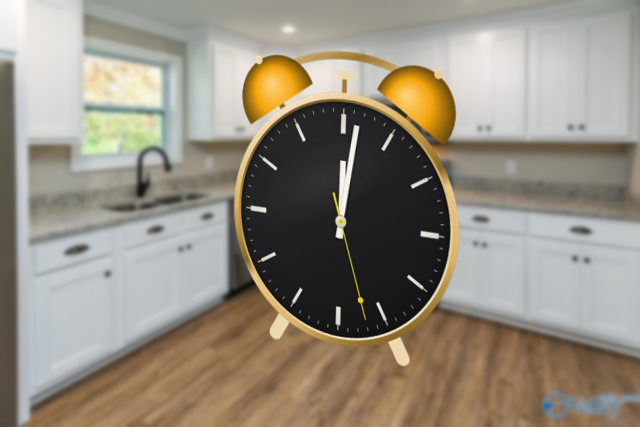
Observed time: **12:01:27**
